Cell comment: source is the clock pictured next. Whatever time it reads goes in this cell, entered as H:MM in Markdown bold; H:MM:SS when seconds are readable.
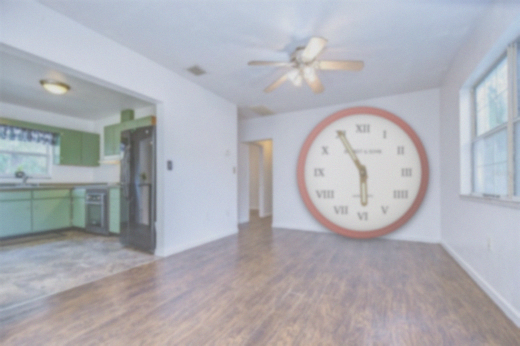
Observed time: **5:55**
